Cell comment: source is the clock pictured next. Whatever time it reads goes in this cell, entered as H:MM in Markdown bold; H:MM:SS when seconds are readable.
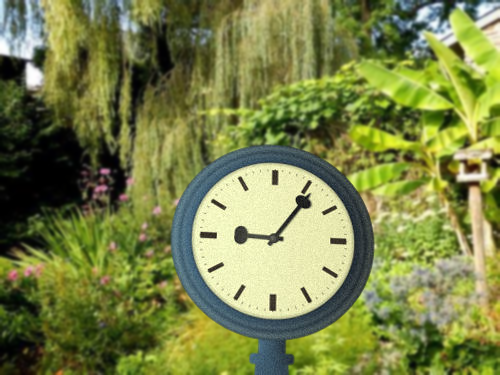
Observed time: **9:06**
